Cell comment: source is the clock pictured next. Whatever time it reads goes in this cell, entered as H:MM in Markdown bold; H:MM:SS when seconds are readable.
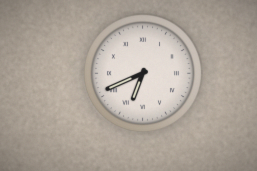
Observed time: **6:41**
